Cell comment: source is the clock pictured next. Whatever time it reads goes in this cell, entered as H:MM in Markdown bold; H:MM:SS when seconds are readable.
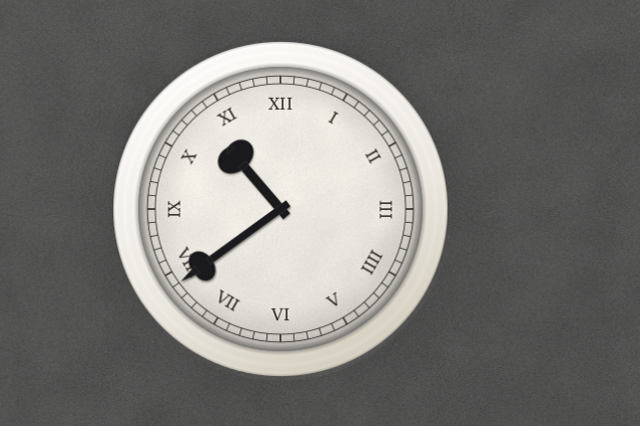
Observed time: **10:39**
